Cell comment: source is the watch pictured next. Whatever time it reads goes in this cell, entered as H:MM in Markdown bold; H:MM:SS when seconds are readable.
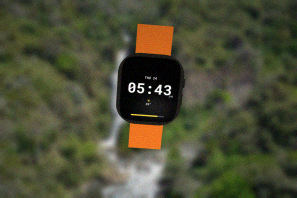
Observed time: **5:43**
